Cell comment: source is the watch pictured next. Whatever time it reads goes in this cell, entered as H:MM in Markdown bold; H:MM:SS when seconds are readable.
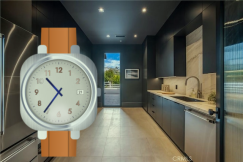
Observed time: **10:36**
